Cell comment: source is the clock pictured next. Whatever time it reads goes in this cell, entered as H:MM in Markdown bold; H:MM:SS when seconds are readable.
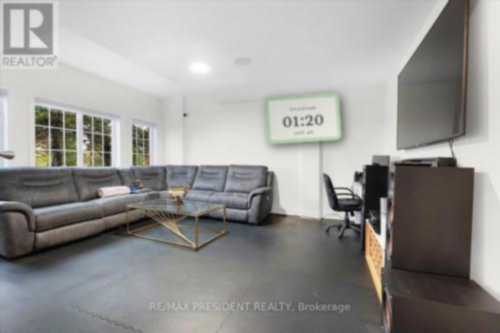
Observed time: **1:20**
